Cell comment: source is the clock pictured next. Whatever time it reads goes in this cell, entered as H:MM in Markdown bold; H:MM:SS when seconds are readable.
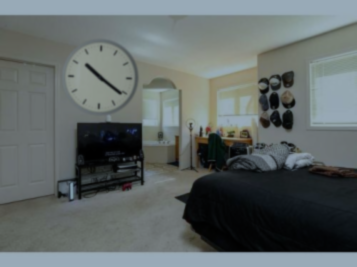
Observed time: **10:21**
